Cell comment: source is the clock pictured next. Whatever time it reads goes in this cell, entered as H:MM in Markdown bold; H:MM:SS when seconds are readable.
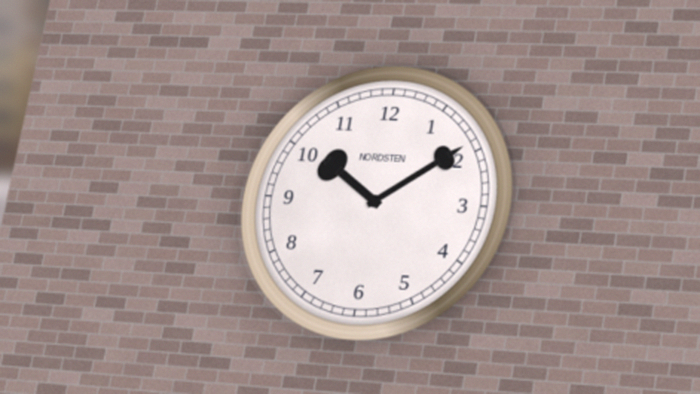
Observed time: **10:09**
